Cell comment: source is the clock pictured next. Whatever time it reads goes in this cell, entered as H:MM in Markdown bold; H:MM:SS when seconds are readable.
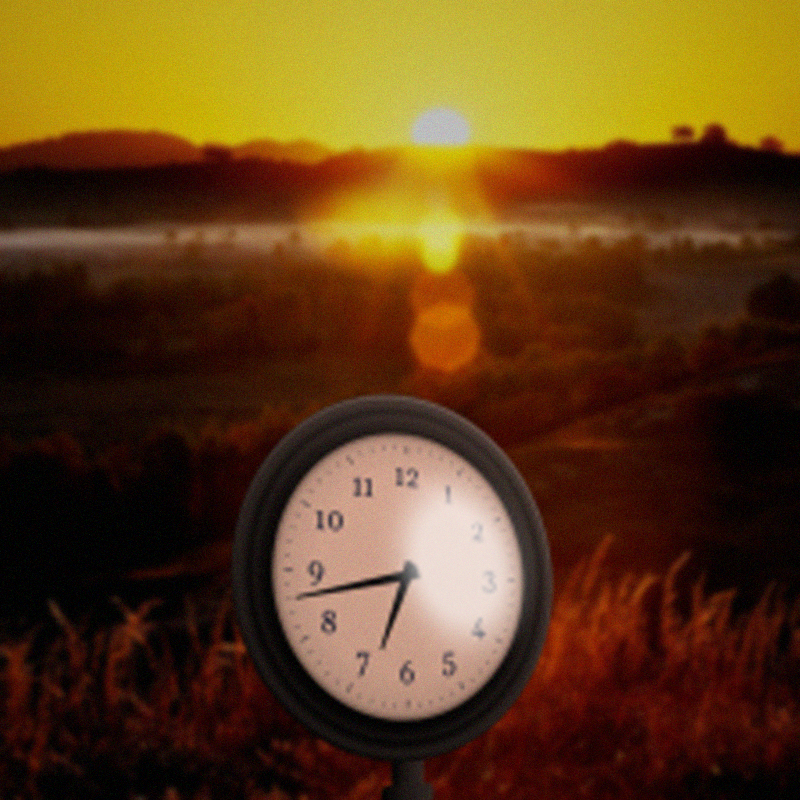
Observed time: **6:43**
